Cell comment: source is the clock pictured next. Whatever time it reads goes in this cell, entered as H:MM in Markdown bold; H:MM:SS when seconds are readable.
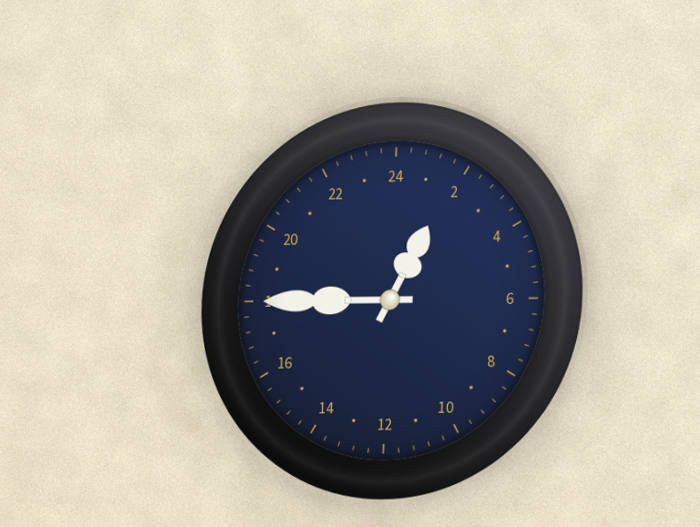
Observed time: **1:45**
